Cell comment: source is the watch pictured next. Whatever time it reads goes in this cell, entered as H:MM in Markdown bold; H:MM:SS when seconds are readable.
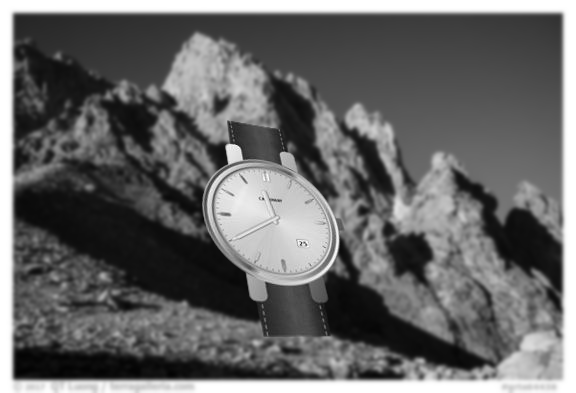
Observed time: **11:40**
